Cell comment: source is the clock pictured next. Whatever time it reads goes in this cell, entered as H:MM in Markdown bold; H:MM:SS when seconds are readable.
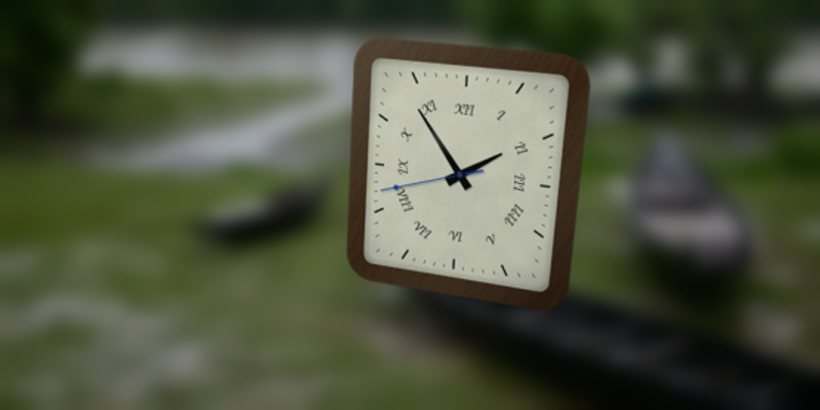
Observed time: **1:53:42**
